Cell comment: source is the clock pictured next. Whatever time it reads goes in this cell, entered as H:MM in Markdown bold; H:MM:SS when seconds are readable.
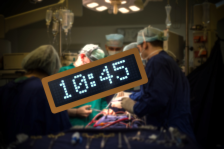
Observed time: **10:45**
